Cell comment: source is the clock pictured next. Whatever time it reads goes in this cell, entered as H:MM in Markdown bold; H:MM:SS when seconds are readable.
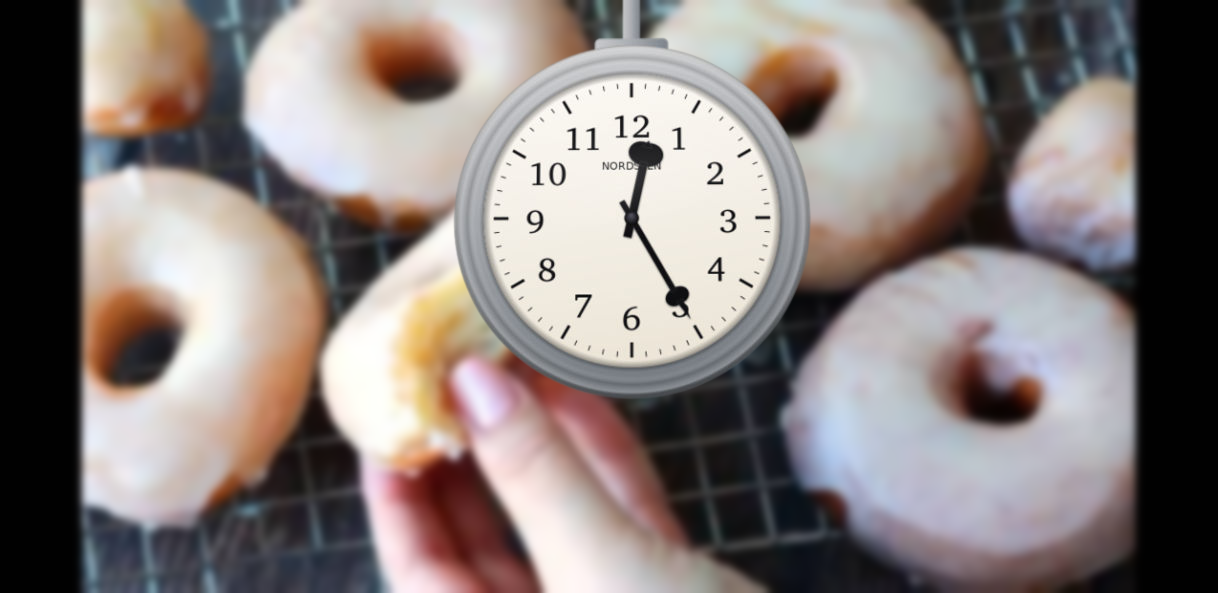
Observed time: **12:25**
